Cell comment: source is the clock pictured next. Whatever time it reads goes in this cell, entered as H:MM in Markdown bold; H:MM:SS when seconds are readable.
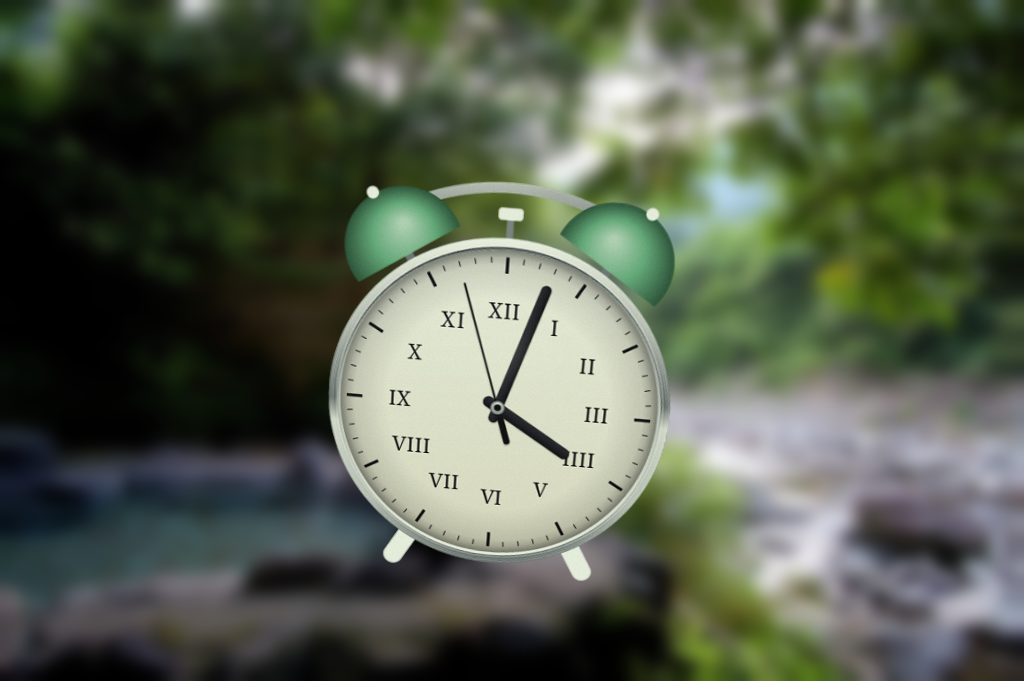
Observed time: **4:02:57**
